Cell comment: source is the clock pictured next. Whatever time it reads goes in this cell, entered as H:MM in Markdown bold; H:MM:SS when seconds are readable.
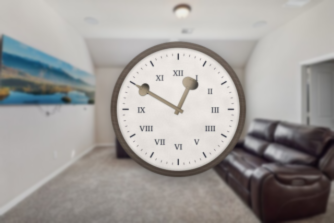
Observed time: **12:50**
